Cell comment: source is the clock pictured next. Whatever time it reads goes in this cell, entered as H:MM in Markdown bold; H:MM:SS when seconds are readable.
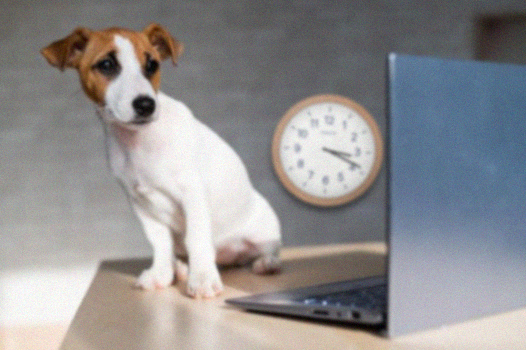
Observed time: **3:19**
